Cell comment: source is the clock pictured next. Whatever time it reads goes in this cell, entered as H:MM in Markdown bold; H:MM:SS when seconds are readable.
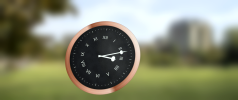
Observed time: **3:12**
